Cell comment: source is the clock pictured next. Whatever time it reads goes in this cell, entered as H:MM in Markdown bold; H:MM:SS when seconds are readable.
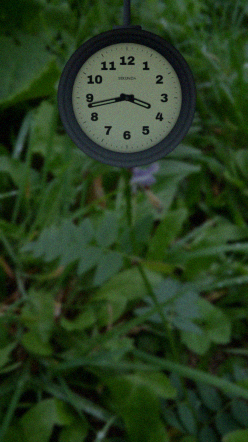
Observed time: **3:43**
